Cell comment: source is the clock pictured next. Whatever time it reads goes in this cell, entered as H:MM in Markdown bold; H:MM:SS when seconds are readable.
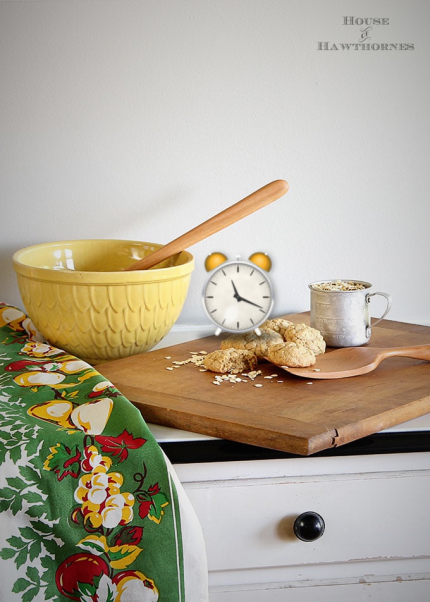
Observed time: **11:19**
